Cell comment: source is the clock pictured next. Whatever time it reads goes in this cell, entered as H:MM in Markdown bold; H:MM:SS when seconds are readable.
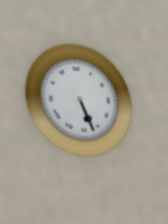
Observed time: **5:27**
